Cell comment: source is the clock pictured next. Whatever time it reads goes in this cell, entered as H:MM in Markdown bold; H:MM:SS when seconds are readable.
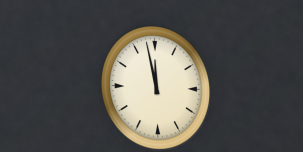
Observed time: **11:58**
